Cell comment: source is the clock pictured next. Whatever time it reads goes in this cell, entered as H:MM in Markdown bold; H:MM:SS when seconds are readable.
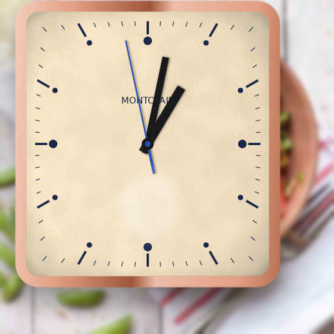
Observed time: **1:01:58**
